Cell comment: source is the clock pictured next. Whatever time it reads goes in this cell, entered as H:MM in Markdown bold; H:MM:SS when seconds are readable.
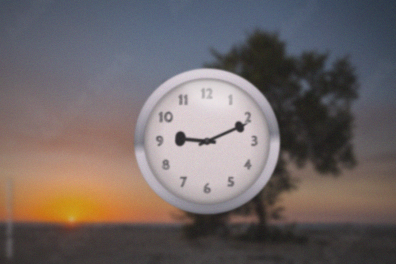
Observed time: **9:11**
